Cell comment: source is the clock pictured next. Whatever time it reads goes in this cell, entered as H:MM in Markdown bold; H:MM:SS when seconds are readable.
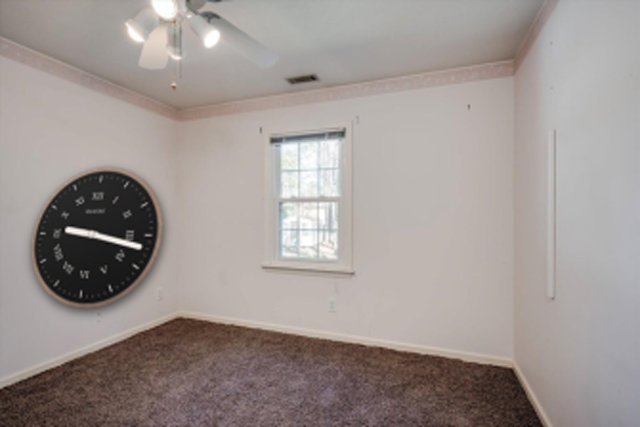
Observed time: **9:17**
